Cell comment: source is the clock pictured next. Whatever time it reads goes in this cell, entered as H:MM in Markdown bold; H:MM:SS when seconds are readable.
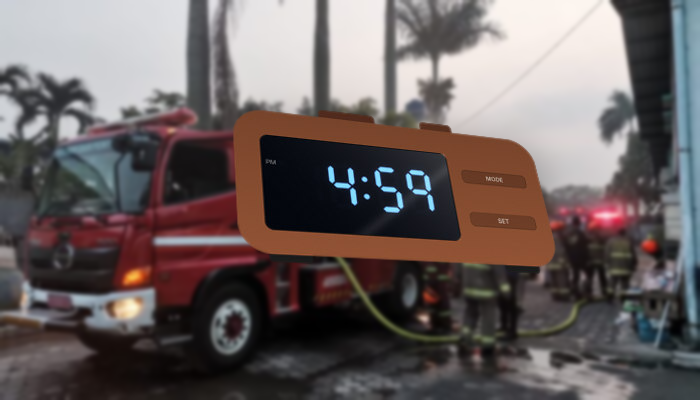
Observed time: **4:59**
